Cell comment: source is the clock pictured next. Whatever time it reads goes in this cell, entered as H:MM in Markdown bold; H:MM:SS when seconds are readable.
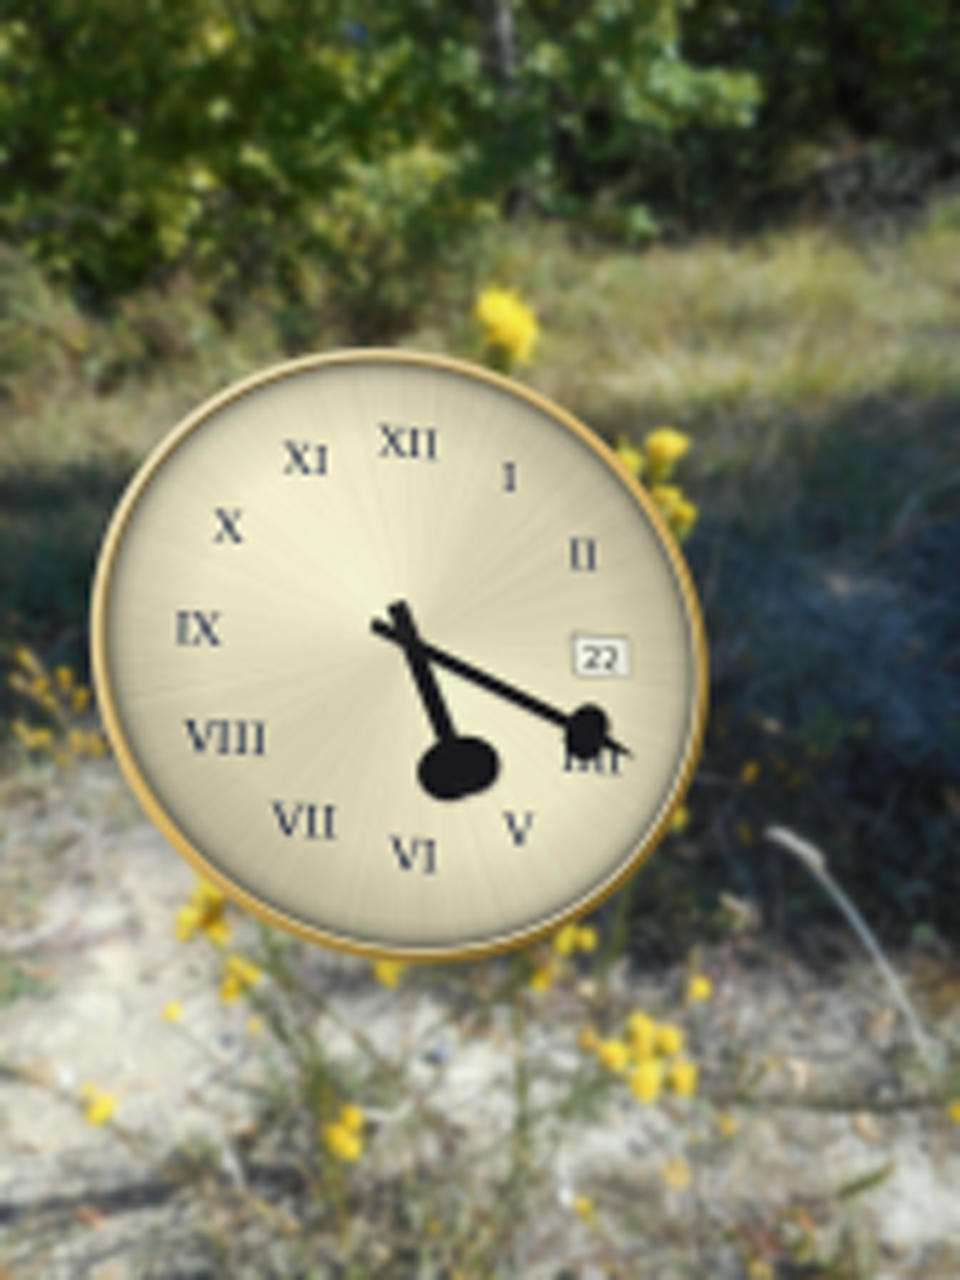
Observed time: **5:19**
